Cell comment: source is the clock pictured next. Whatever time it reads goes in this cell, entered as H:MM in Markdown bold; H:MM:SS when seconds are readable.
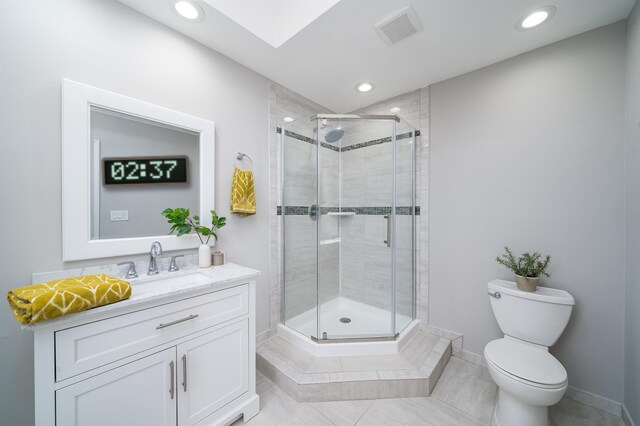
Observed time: **2:37**
